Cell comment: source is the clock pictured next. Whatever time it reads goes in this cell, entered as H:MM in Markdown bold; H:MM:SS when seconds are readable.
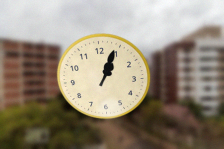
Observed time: **1:04**
